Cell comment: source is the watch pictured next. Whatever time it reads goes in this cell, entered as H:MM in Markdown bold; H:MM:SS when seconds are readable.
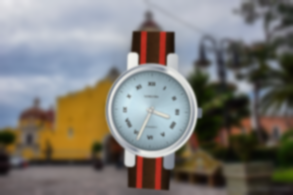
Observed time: **3:34**
